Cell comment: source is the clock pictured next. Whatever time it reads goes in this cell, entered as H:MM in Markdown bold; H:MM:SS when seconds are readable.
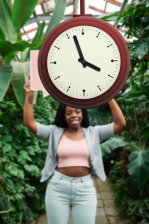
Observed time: **3:57**
